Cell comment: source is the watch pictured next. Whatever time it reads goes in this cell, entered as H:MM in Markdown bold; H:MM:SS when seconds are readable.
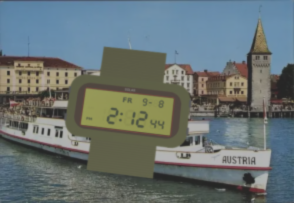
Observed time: **2:12:44**
